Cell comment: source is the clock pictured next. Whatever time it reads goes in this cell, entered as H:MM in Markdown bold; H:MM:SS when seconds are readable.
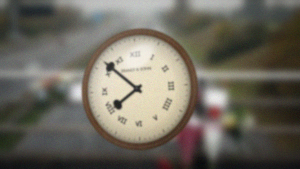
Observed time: **7:52**
